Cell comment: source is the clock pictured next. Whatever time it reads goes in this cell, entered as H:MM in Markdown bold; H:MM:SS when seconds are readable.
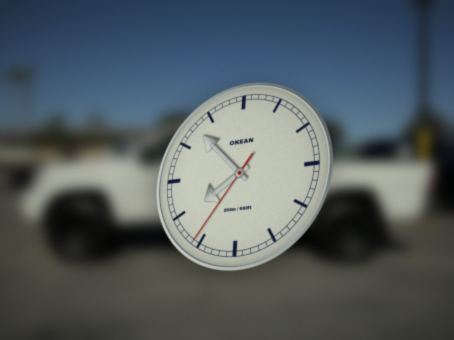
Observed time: **7:52:36**
